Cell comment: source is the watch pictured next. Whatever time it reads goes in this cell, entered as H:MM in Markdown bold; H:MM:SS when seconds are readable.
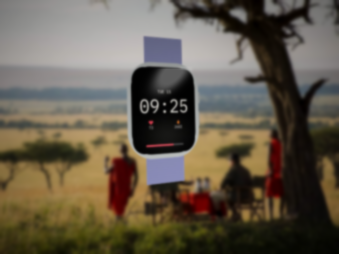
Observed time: **9:25**
